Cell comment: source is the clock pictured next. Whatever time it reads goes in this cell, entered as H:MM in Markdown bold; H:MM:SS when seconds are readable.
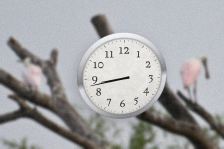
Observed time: **8:43**
